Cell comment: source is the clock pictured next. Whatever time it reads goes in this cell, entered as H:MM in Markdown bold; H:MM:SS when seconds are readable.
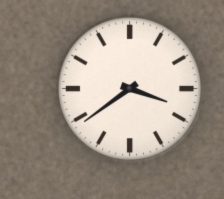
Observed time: **3:39**
